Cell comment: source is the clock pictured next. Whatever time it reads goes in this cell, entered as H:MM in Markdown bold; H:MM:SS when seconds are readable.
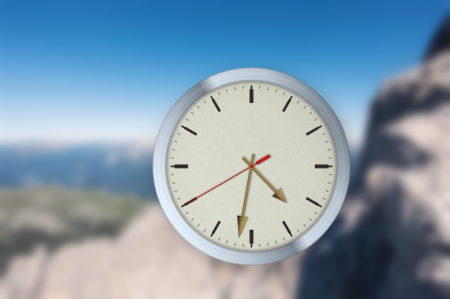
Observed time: **4:31:40**
